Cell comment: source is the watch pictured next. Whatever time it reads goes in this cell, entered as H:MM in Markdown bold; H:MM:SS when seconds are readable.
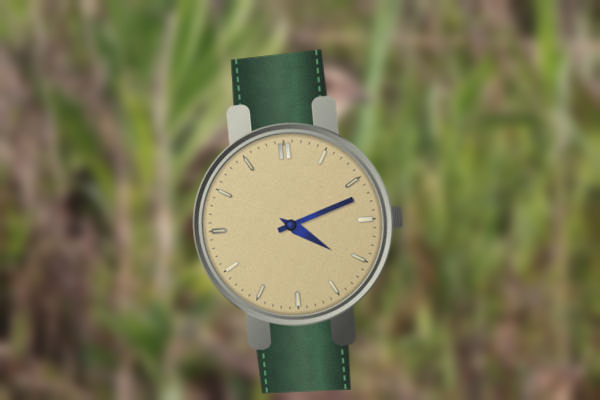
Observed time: **4:12**
